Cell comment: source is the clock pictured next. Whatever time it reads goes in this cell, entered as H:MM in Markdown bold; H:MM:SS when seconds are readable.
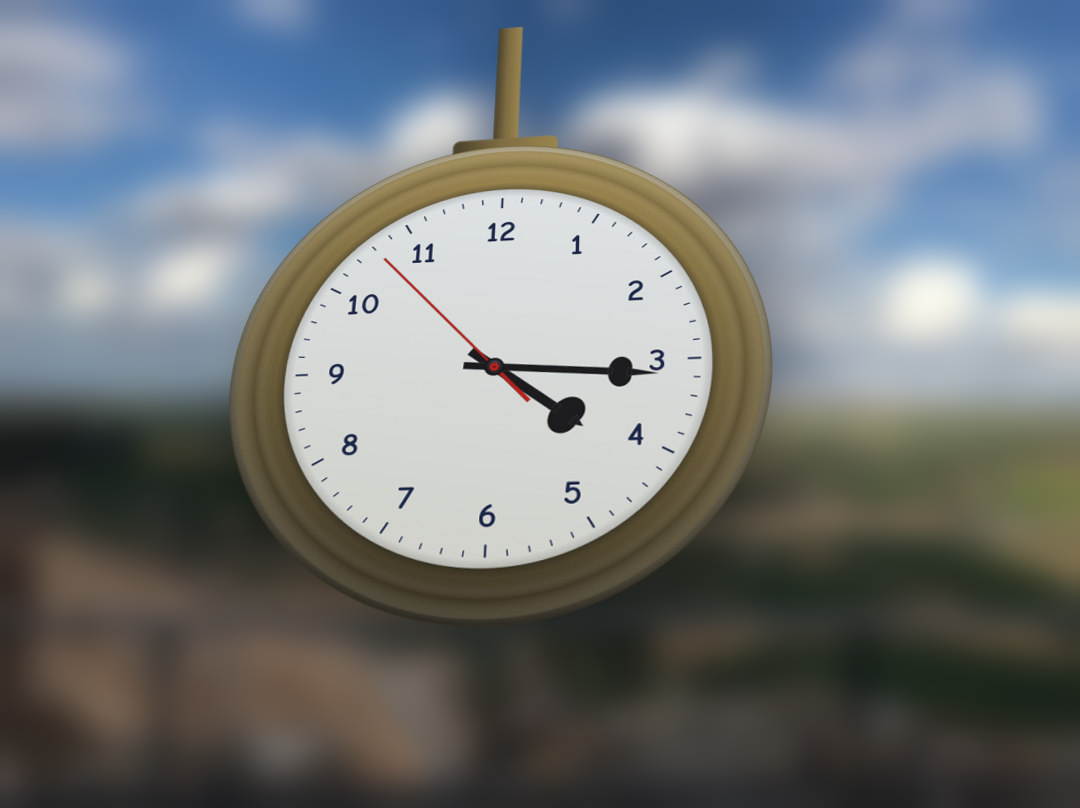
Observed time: **4:15:53**
